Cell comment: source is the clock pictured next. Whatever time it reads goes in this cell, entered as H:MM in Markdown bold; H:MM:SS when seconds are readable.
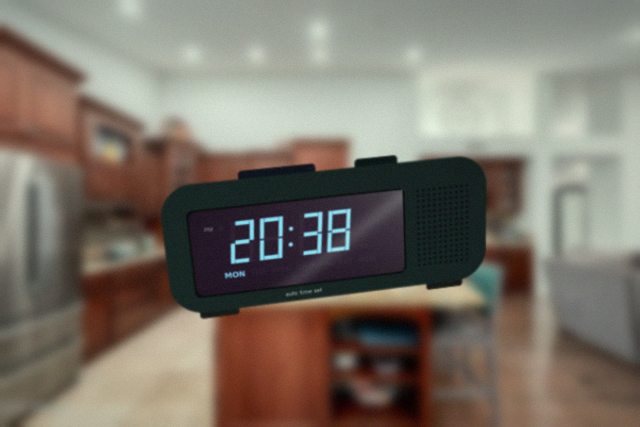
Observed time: **20:38**
